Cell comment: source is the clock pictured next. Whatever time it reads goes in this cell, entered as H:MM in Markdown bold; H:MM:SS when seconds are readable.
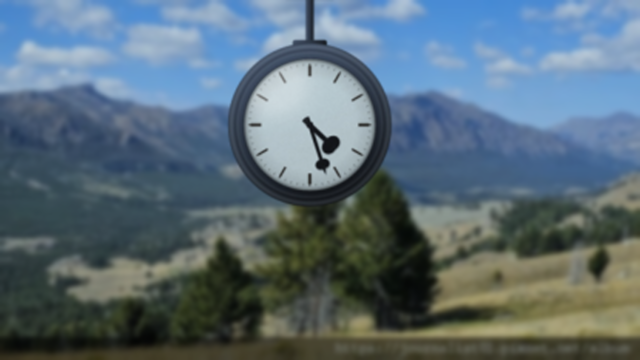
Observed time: **4:27**
